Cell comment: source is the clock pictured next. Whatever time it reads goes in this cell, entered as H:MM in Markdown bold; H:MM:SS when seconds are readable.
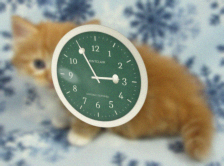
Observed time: **2:55**
